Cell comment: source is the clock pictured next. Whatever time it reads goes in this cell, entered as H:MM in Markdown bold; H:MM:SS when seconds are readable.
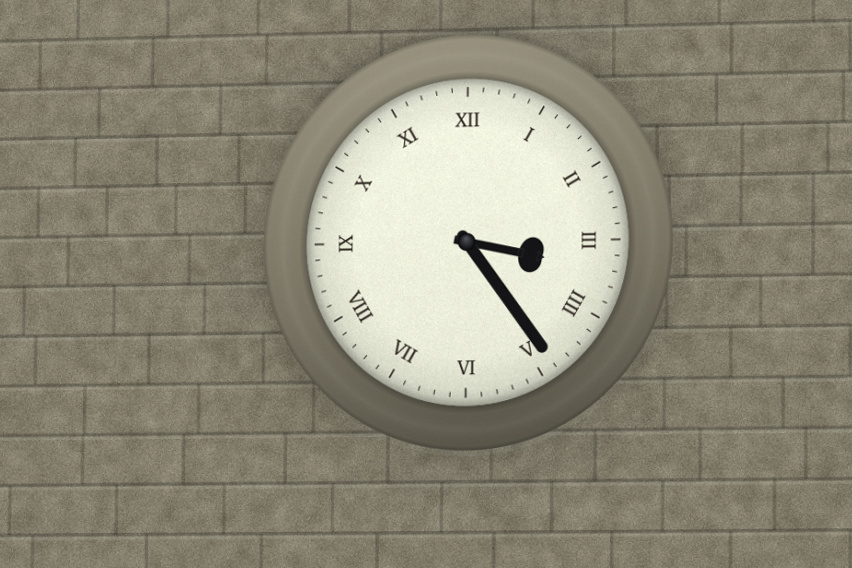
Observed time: **3:24**
